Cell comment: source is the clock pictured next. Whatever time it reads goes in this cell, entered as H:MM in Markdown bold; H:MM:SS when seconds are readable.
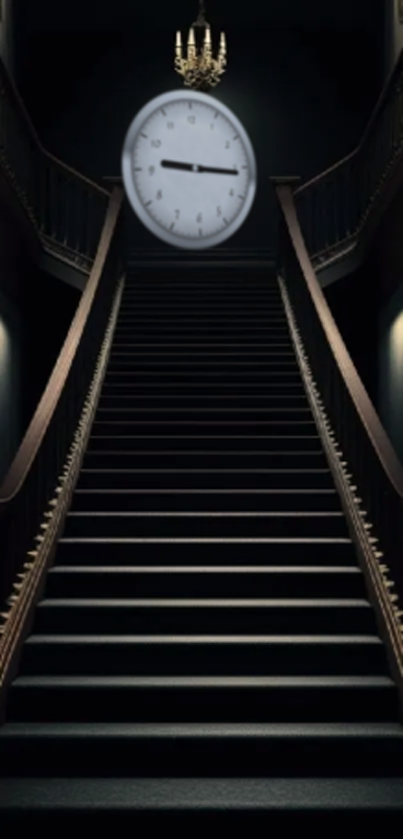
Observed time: **9:16**
